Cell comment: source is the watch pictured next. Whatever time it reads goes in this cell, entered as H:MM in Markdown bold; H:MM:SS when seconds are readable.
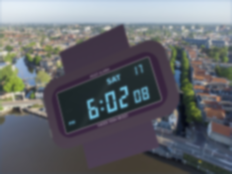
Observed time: **6:02**
